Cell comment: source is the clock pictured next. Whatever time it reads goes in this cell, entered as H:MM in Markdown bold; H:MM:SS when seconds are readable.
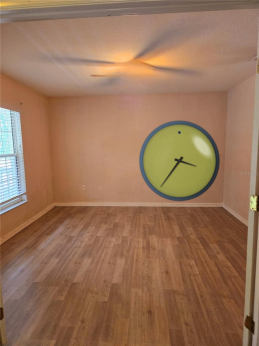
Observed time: **3:36**
